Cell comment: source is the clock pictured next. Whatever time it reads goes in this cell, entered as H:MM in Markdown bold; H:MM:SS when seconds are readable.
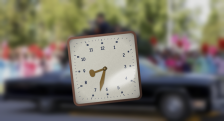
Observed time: **8:33**
